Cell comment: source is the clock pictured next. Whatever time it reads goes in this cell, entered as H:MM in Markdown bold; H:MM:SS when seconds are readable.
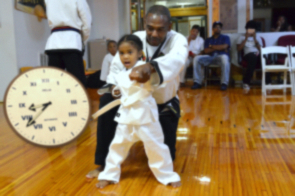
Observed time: **8:38**
